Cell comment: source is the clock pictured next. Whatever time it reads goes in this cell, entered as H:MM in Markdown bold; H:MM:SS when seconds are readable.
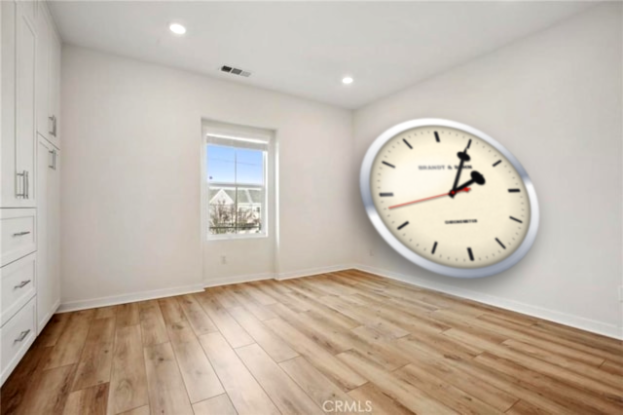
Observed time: **2:04:43**
